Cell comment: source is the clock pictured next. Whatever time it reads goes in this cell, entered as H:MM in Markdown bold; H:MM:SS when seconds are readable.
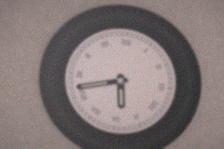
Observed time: **5:42**
